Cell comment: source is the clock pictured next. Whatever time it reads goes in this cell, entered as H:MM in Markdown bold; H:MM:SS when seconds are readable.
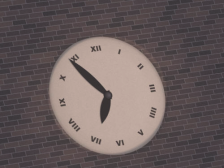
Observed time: **6:54**
